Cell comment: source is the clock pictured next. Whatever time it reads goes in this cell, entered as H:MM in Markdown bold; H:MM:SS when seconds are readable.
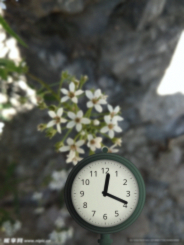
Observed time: **12:19**
